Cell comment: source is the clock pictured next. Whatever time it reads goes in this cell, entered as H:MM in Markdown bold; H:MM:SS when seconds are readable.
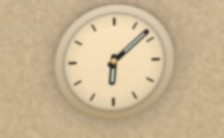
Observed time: **6:08**
